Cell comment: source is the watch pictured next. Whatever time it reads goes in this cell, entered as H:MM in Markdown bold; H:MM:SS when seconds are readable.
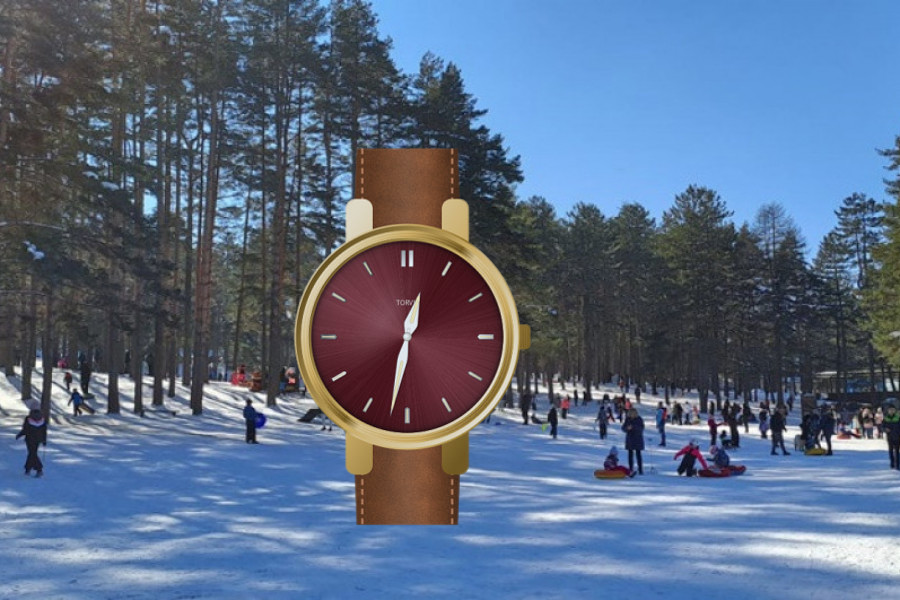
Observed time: **12:32**
